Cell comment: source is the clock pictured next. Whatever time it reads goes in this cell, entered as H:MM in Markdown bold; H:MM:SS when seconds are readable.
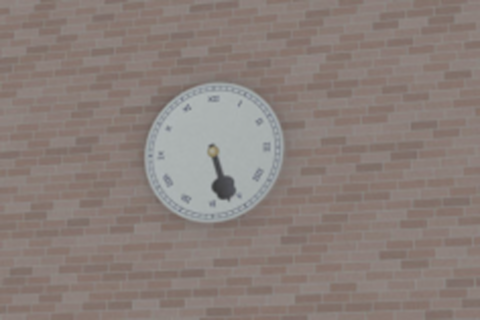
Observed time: **5:27**
